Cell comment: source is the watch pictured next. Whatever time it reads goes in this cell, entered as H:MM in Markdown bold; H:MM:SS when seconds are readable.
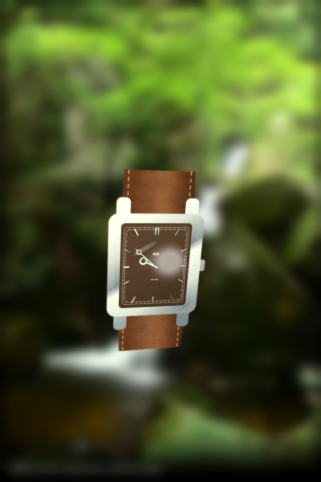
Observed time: **9:52**
